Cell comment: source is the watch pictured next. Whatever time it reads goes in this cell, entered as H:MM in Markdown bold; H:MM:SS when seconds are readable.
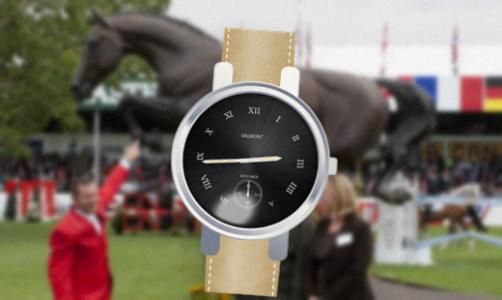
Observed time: **2:44**
